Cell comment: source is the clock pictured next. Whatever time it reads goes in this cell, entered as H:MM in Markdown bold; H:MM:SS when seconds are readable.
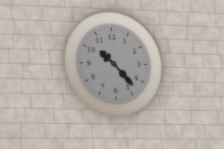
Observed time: **10:23**
